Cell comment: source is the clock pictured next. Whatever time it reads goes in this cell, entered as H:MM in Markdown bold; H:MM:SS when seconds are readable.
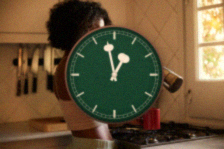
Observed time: **12:58**
